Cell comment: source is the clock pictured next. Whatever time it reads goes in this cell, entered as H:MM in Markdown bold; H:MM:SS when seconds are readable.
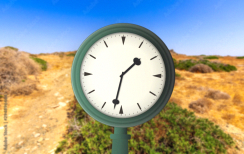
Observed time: **1:32**
